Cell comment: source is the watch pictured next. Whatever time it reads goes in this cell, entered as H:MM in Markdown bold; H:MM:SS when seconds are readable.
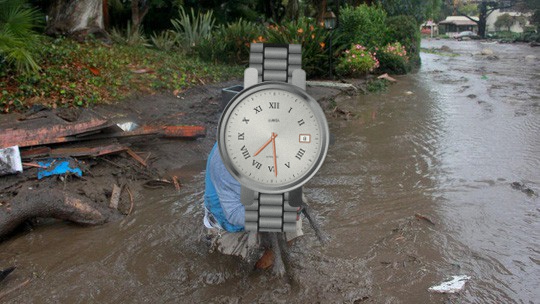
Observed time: **7:29**
